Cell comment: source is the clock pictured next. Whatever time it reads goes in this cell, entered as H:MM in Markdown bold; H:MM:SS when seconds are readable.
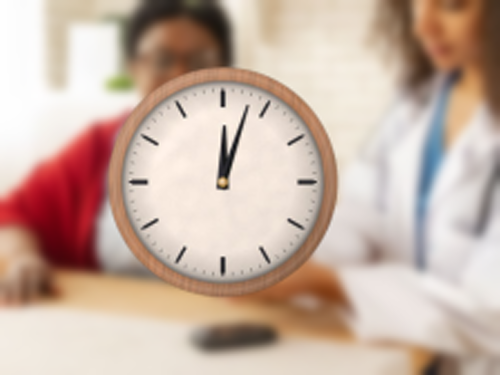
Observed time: **12:03**
